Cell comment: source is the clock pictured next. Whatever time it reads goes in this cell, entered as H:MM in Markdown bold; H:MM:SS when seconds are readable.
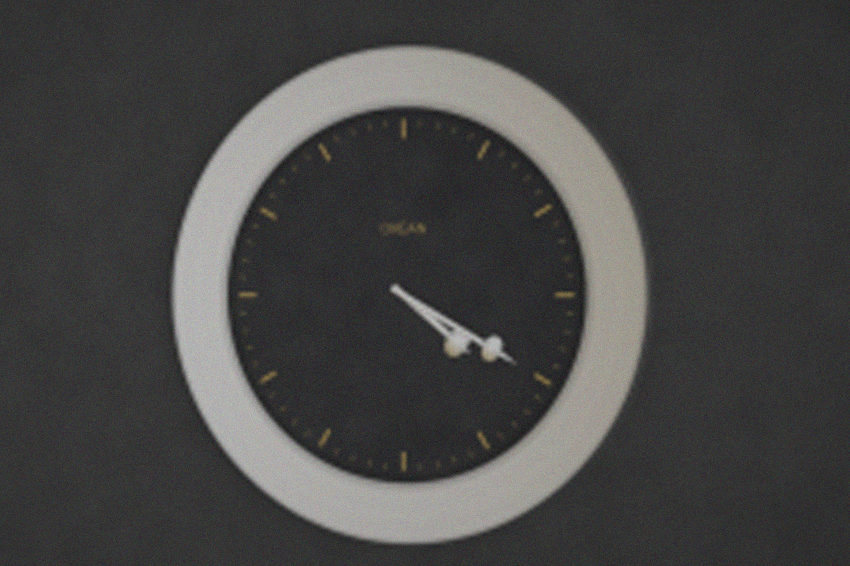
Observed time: **4:20**
